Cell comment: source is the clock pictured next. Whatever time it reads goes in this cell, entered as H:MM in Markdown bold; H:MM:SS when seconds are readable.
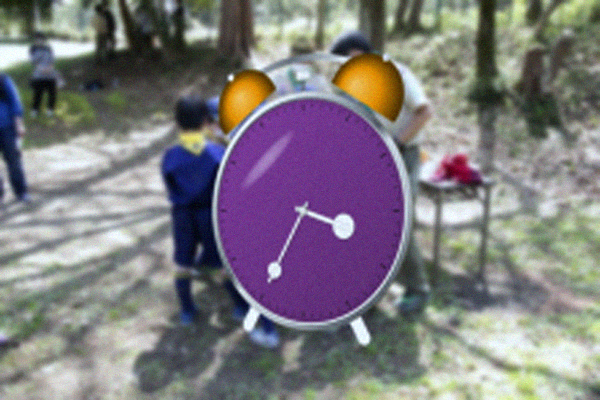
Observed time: **3:35**
